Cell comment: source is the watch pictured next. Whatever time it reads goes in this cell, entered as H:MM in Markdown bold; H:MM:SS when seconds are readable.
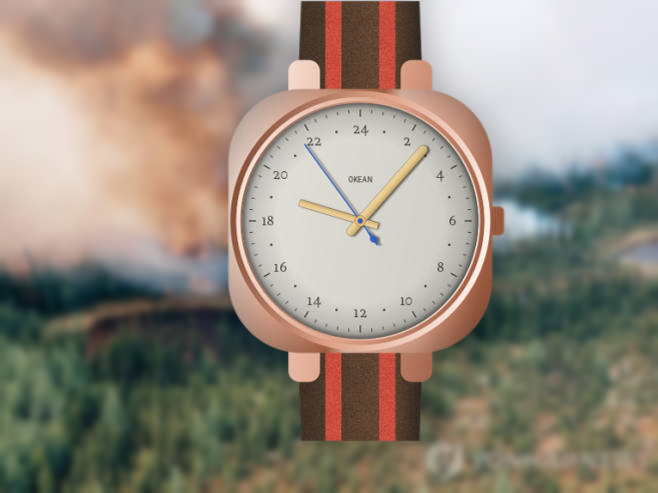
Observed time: **19:06:54**
